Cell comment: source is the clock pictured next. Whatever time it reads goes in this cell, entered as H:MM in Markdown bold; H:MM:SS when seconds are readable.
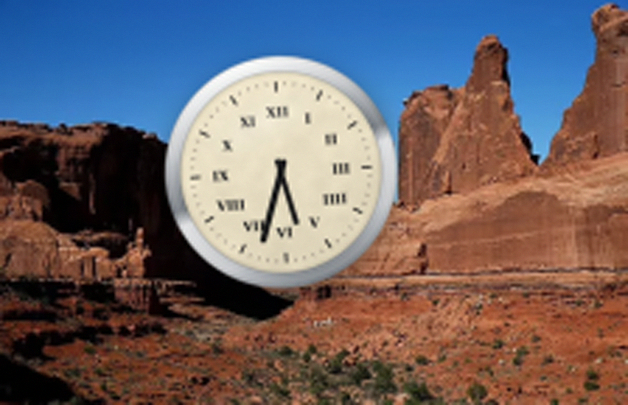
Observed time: **5:33**
